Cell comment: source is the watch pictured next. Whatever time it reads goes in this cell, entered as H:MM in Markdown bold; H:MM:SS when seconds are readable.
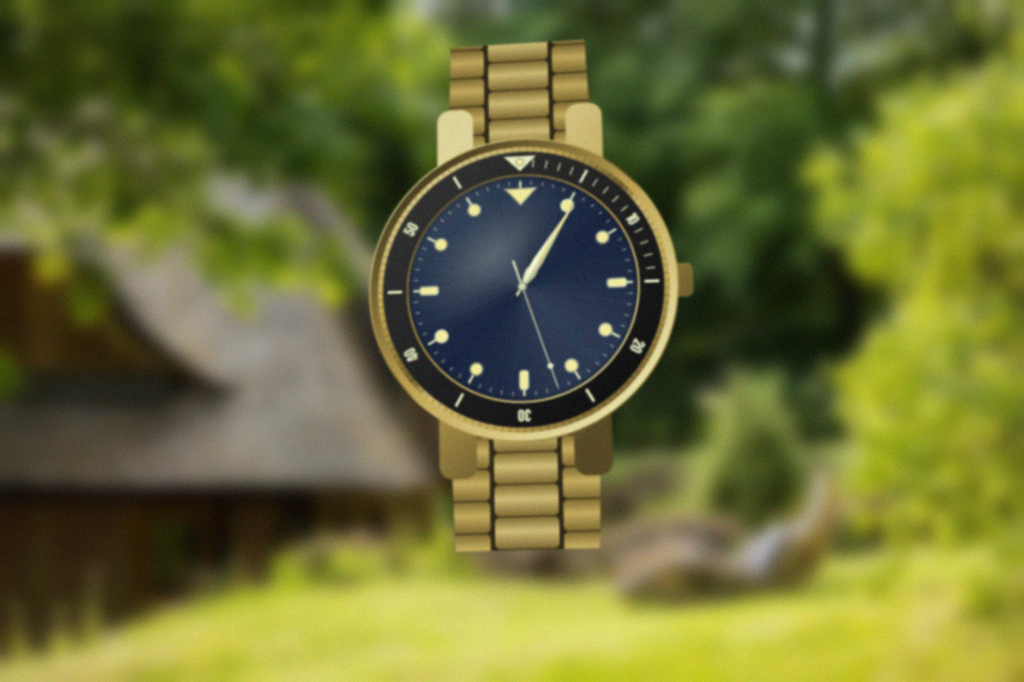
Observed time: **1:05:27**
